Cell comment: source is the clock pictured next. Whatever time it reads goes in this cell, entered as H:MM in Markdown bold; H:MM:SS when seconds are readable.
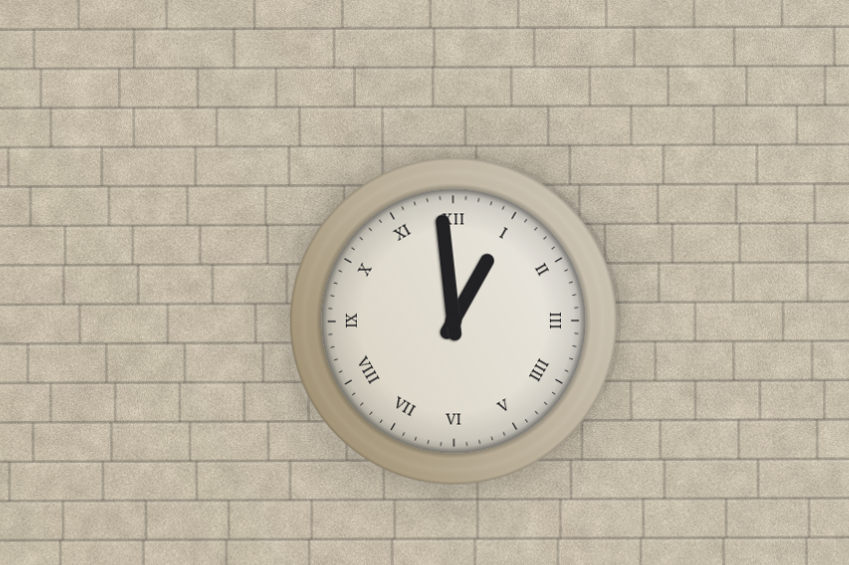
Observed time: **12:59**
